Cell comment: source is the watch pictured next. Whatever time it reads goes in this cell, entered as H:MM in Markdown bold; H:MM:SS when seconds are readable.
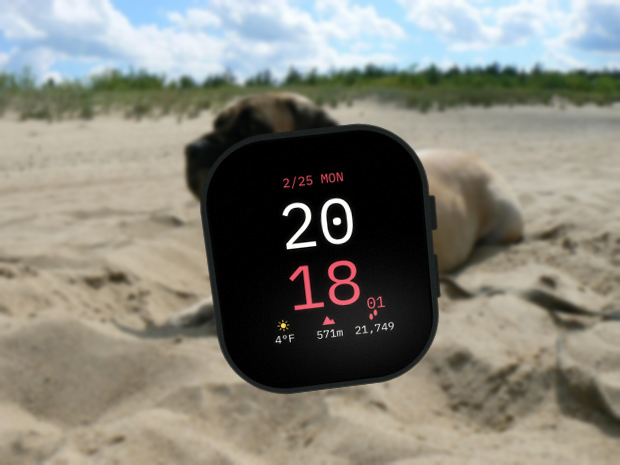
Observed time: **20:18:01**
